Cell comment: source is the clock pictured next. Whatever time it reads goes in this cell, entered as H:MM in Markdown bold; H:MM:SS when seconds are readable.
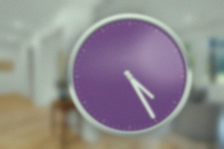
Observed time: **4:25**
